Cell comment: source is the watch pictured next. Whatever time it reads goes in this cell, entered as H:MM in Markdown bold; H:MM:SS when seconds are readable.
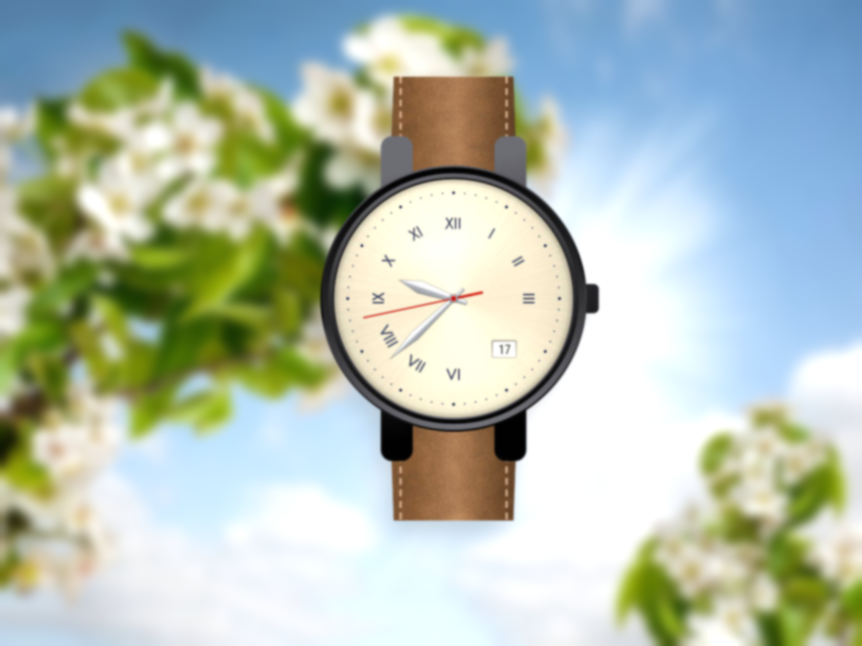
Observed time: **9:37:43**
